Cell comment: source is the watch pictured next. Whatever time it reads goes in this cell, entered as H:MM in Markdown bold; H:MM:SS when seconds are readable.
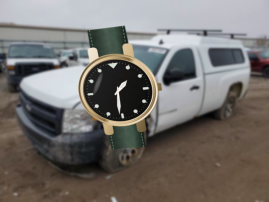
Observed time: **1:31**
